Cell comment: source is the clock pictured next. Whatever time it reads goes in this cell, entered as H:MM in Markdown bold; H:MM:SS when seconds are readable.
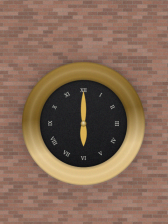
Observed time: **6:00**
